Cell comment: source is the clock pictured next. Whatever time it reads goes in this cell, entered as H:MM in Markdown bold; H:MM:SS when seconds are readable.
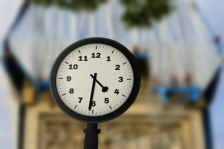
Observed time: **4:31**
